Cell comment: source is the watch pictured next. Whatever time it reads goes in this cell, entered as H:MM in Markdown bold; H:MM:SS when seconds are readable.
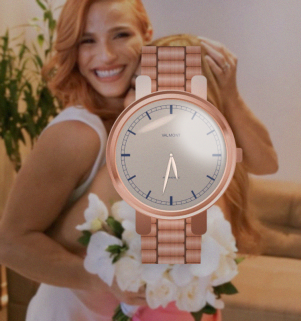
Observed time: **5:32**
